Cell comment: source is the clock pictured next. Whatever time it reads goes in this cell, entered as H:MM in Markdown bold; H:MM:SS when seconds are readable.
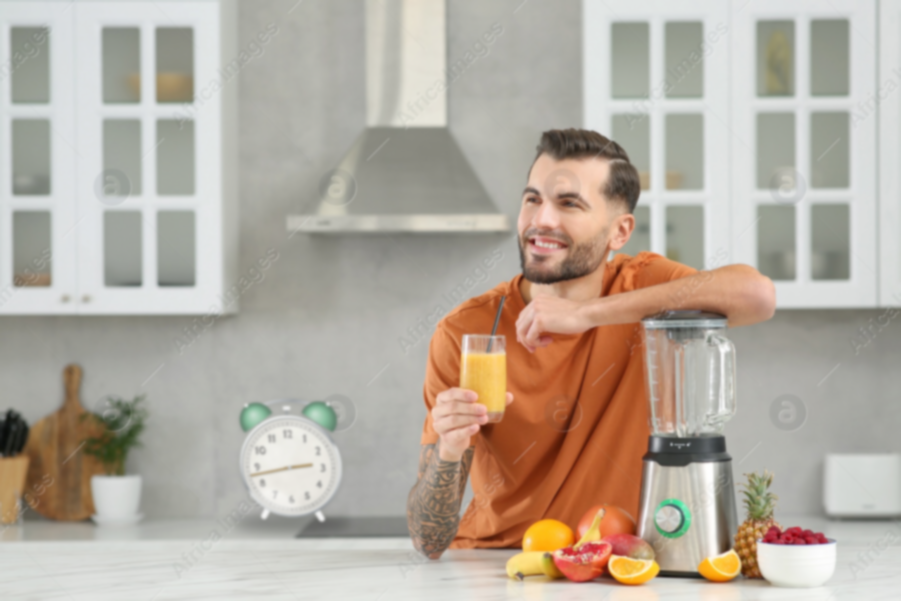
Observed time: **2:43**
